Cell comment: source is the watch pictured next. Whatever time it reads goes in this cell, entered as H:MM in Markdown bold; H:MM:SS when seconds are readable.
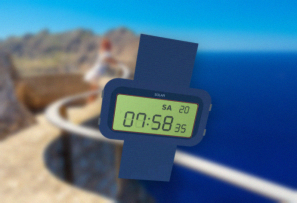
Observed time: **7:58:35**
